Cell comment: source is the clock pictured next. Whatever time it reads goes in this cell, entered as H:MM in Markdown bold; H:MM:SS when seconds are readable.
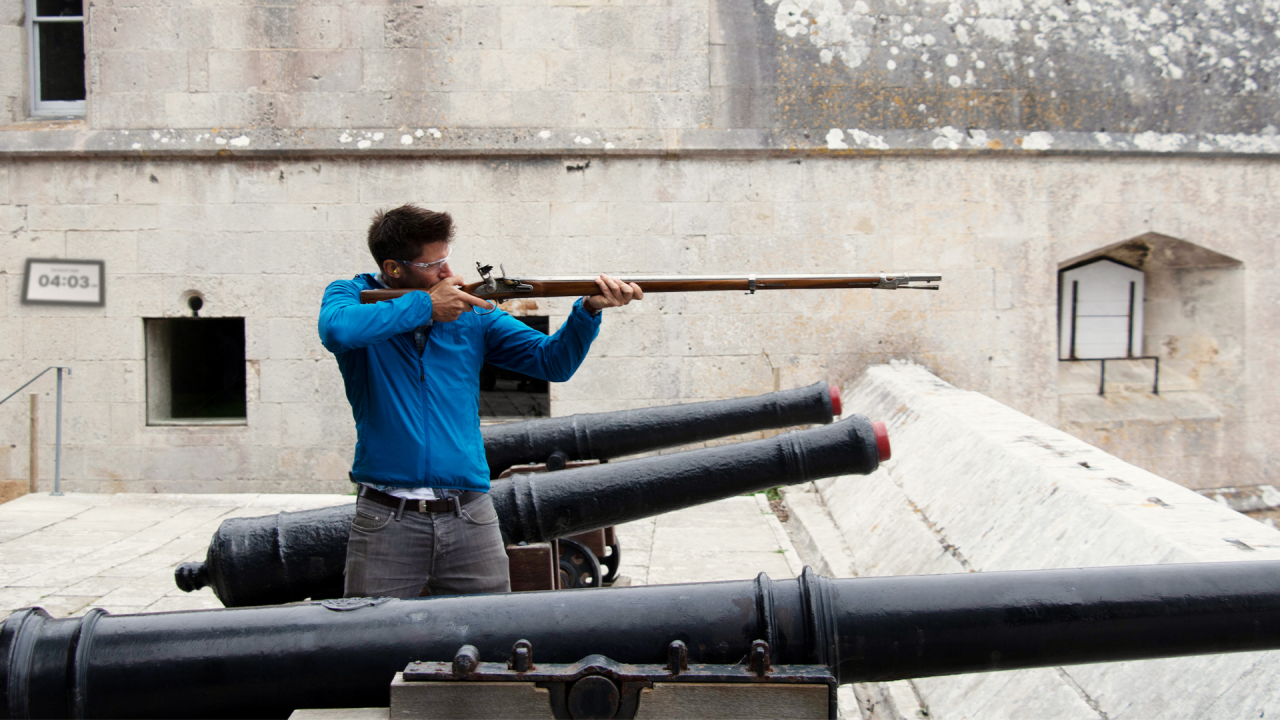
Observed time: **4:03**
